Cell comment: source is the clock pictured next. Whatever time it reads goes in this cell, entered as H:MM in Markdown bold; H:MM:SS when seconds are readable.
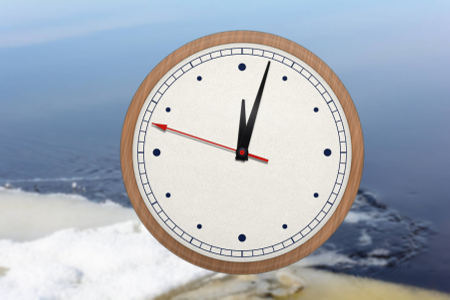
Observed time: **12:02:48**
